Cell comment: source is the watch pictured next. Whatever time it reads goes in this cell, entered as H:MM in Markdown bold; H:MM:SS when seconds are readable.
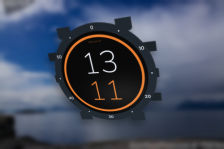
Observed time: **13:11**
